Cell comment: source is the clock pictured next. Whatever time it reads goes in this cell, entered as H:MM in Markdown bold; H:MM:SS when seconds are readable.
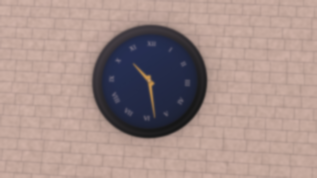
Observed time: **10:28**
